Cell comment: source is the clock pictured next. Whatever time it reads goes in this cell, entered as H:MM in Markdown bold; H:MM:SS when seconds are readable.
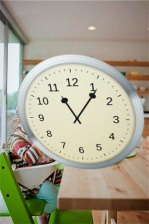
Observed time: **11:06**
